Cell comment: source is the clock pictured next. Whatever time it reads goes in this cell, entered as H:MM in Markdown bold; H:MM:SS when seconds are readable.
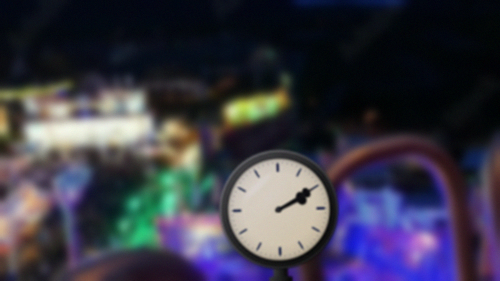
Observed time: **2:10**
